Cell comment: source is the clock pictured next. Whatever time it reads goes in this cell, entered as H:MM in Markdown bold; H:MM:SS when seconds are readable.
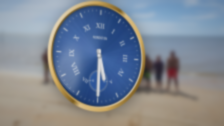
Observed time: **5:30**
